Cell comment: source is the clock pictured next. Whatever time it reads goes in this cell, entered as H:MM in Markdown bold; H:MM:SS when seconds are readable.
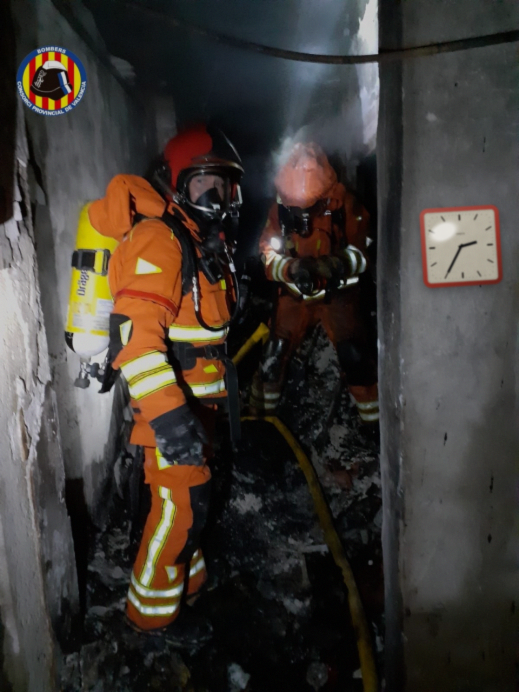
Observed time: **2:35**
